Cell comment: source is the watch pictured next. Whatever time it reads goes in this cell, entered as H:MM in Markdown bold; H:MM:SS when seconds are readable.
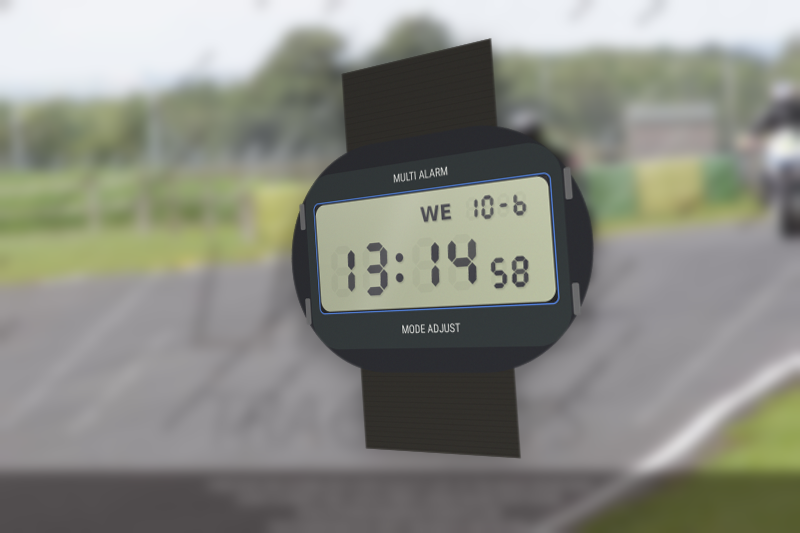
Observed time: **13:14:58**
